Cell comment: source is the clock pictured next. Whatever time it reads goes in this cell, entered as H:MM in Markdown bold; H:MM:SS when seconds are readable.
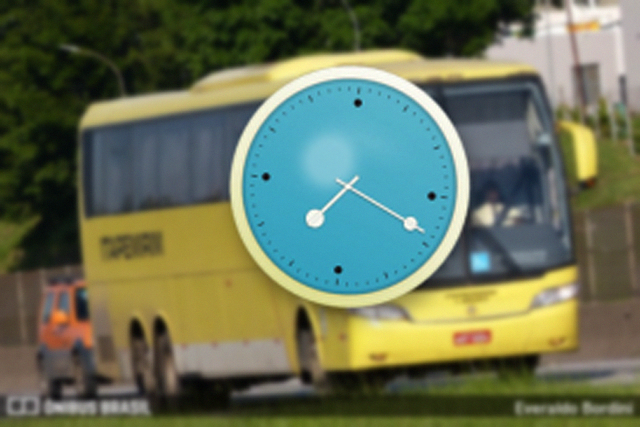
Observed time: **7:19**
